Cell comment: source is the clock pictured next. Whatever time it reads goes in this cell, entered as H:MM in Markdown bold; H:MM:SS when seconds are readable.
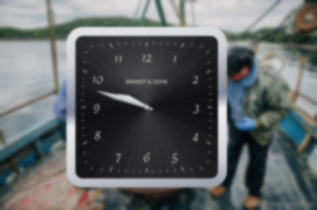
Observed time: **9:48**
